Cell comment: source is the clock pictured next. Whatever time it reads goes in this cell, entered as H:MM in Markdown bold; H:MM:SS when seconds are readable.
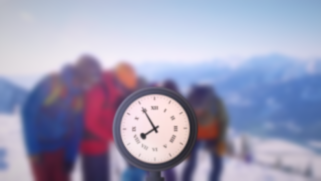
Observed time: **7:55**
